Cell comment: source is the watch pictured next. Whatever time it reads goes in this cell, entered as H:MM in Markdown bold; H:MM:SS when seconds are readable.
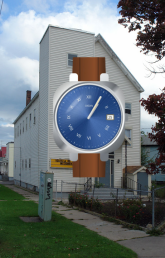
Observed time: **1:05**
